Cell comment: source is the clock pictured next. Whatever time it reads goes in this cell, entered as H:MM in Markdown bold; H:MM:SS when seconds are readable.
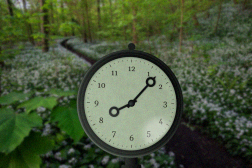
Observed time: **8:07**
